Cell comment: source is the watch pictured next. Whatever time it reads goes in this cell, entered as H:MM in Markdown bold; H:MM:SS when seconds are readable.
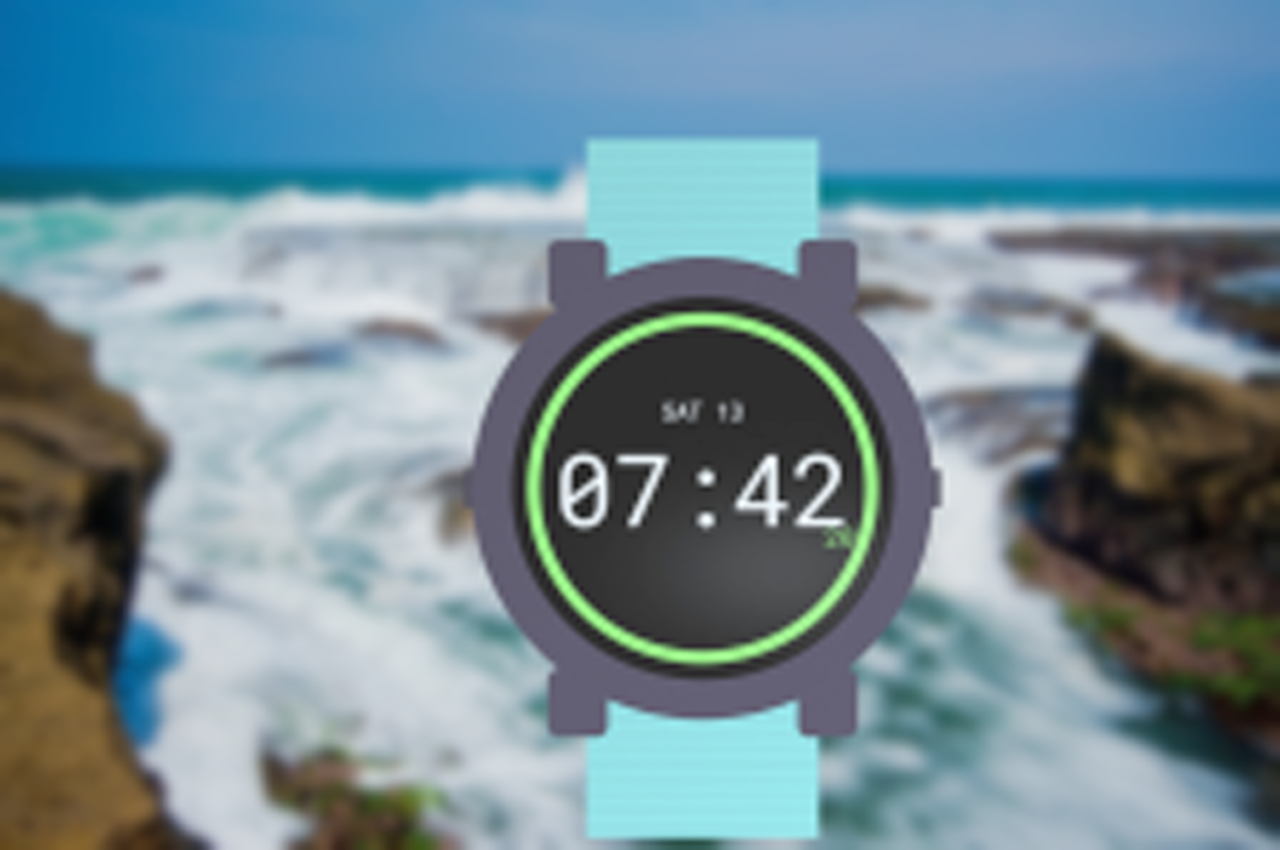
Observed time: **7:42**
